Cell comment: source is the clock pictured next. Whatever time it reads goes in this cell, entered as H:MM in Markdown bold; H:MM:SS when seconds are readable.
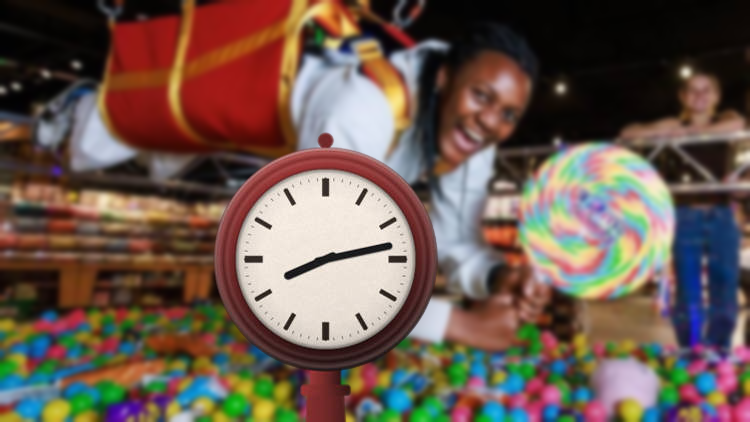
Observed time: **8:13**
